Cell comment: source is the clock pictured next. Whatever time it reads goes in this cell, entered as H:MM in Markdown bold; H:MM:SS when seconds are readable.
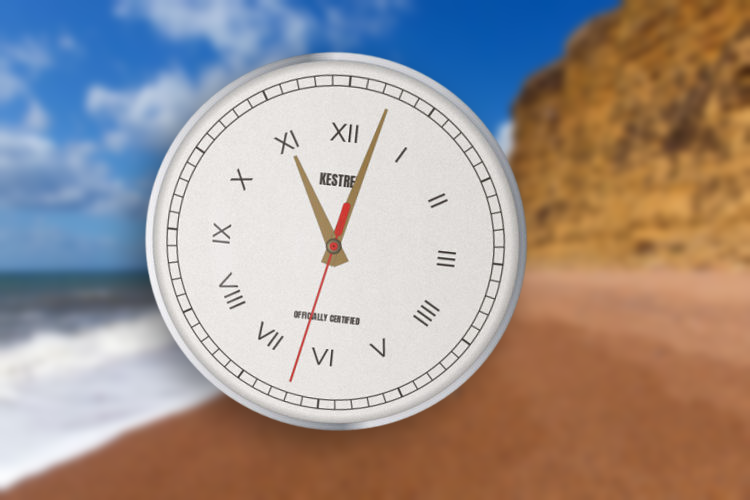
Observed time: **11:02:32**
